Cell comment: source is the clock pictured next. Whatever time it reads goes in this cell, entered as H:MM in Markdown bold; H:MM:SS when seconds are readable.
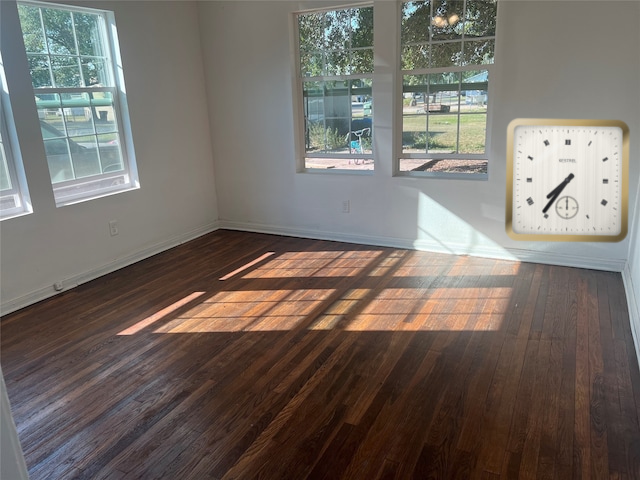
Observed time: **7:36**
